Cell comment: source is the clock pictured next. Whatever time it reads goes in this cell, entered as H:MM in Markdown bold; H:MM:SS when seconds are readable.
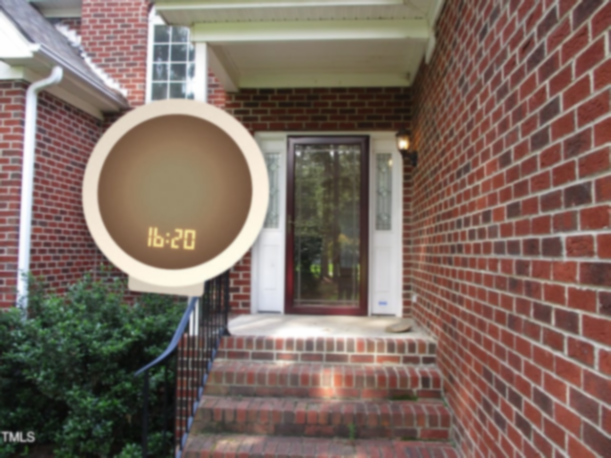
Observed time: **16:20**
